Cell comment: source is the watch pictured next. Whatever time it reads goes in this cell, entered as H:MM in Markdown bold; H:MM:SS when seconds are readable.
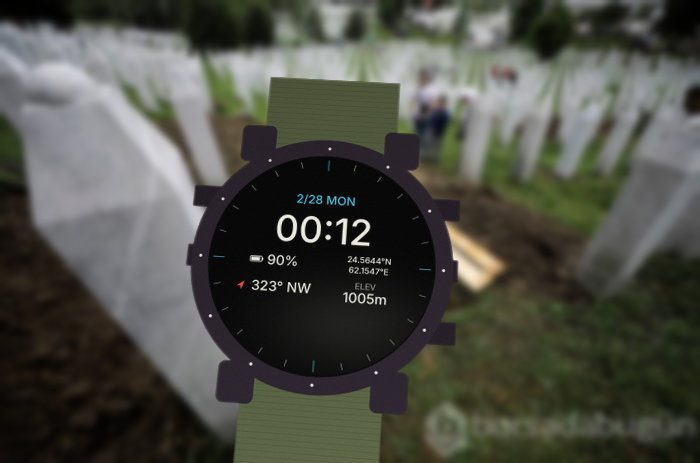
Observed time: **0:12**
